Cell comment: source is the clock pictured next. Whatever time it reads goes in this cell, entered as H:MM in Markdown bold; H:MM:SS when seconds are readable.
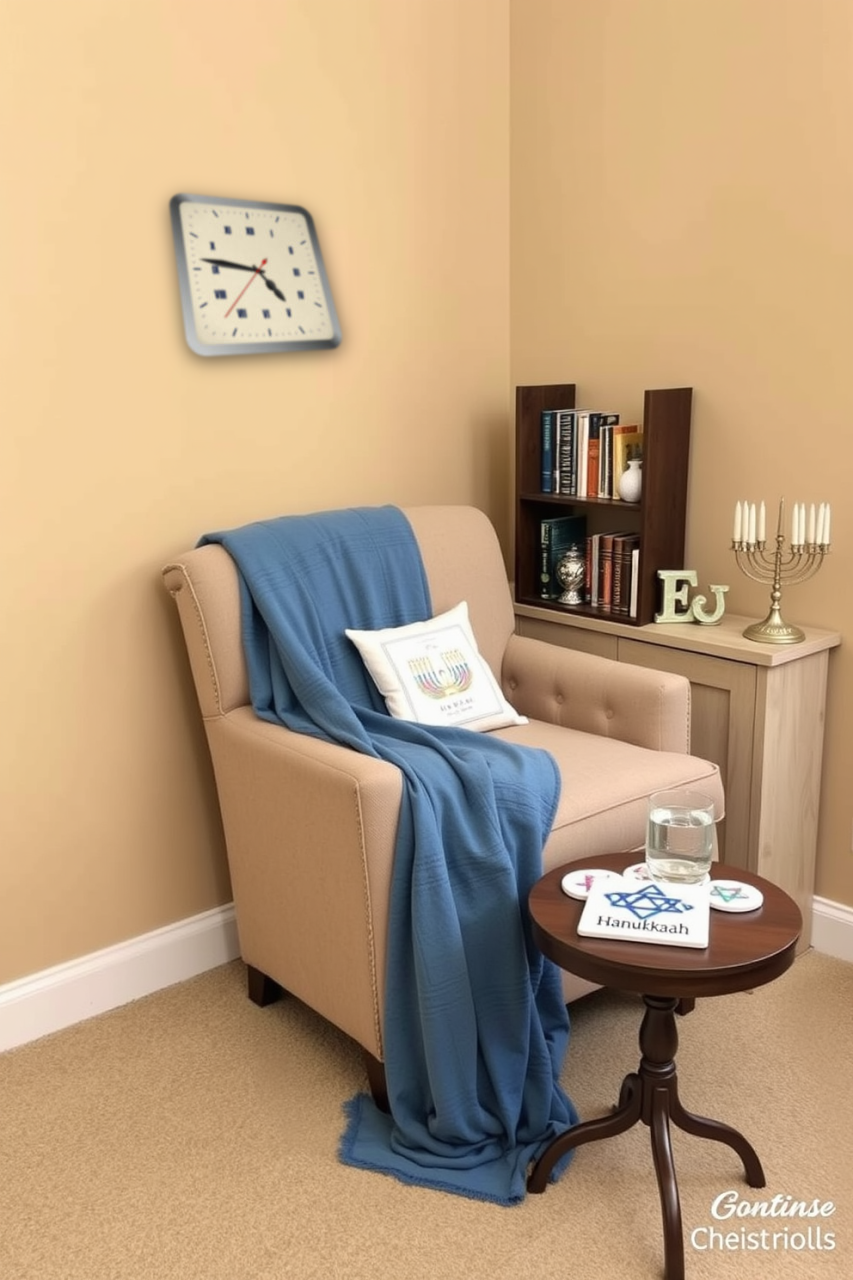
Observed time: **4:46:37**
